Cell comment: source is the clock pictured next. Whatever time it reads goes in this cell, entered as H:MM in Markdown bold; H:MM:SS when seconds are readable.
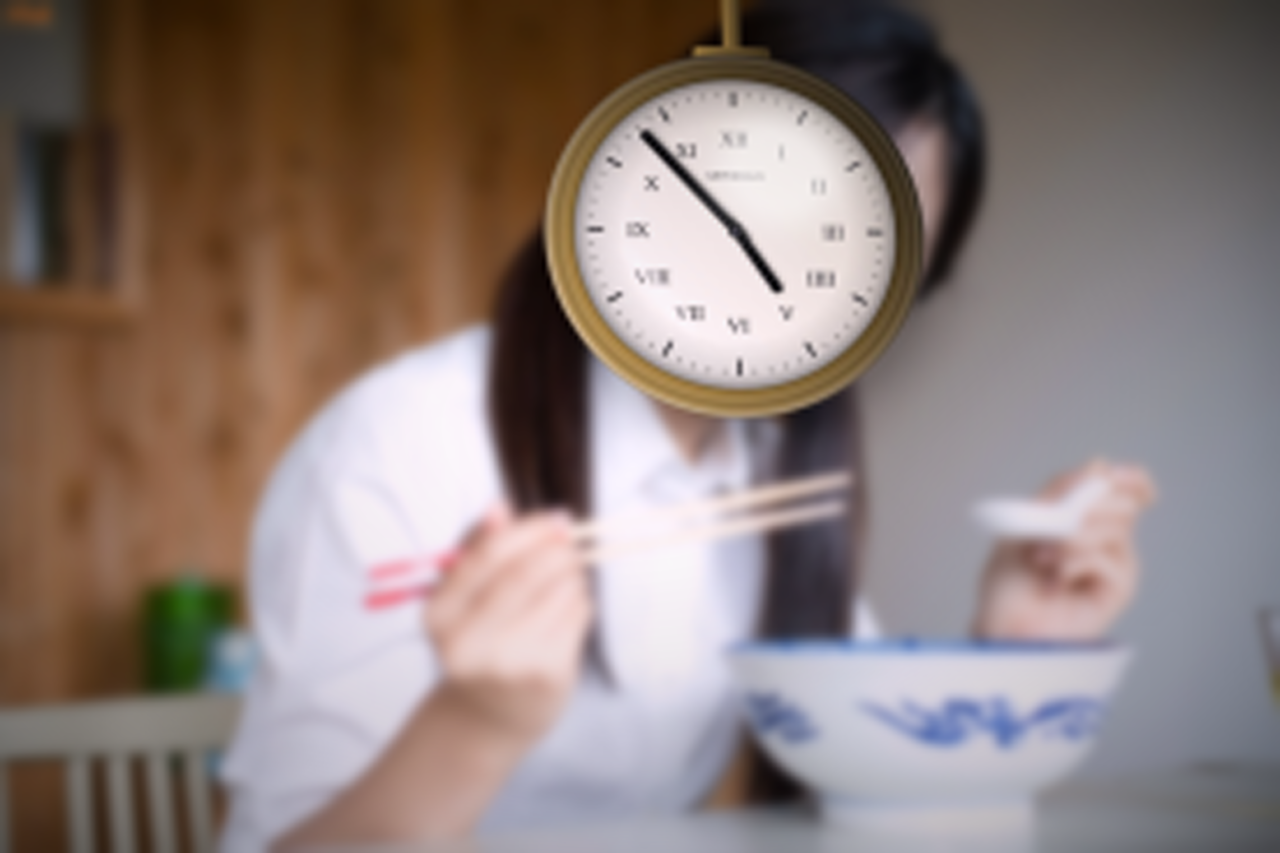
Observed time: **4:53**
